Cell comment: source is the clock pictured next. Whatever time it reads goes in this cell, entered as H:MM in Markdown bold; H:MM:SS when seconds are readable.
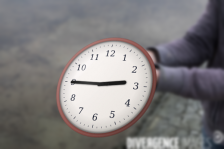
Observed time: **2:45**
